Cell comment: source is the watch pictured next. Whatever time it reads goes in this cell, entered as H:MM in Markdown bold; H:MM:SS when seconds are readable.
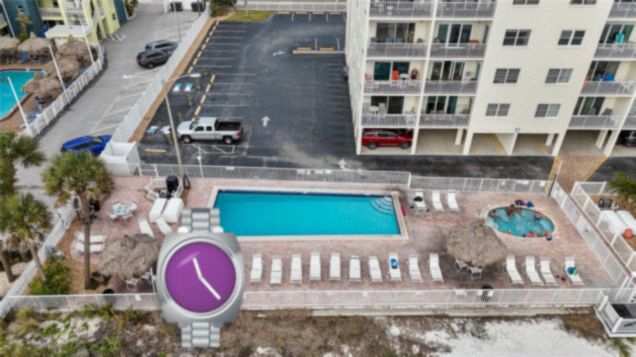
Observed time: **11:23**
